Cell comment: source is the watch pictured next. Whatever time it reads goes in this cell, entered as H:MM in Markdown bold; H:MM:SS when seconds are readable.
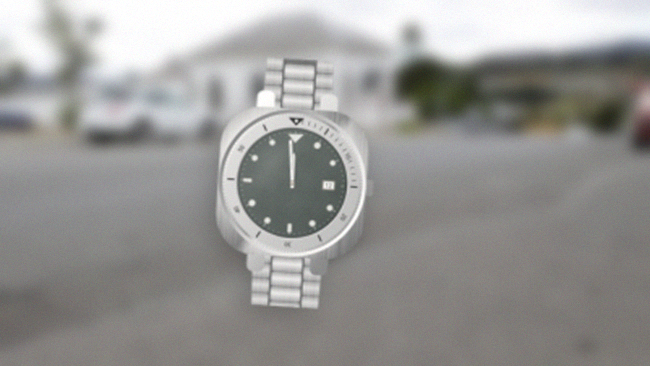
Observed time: **11:59**
